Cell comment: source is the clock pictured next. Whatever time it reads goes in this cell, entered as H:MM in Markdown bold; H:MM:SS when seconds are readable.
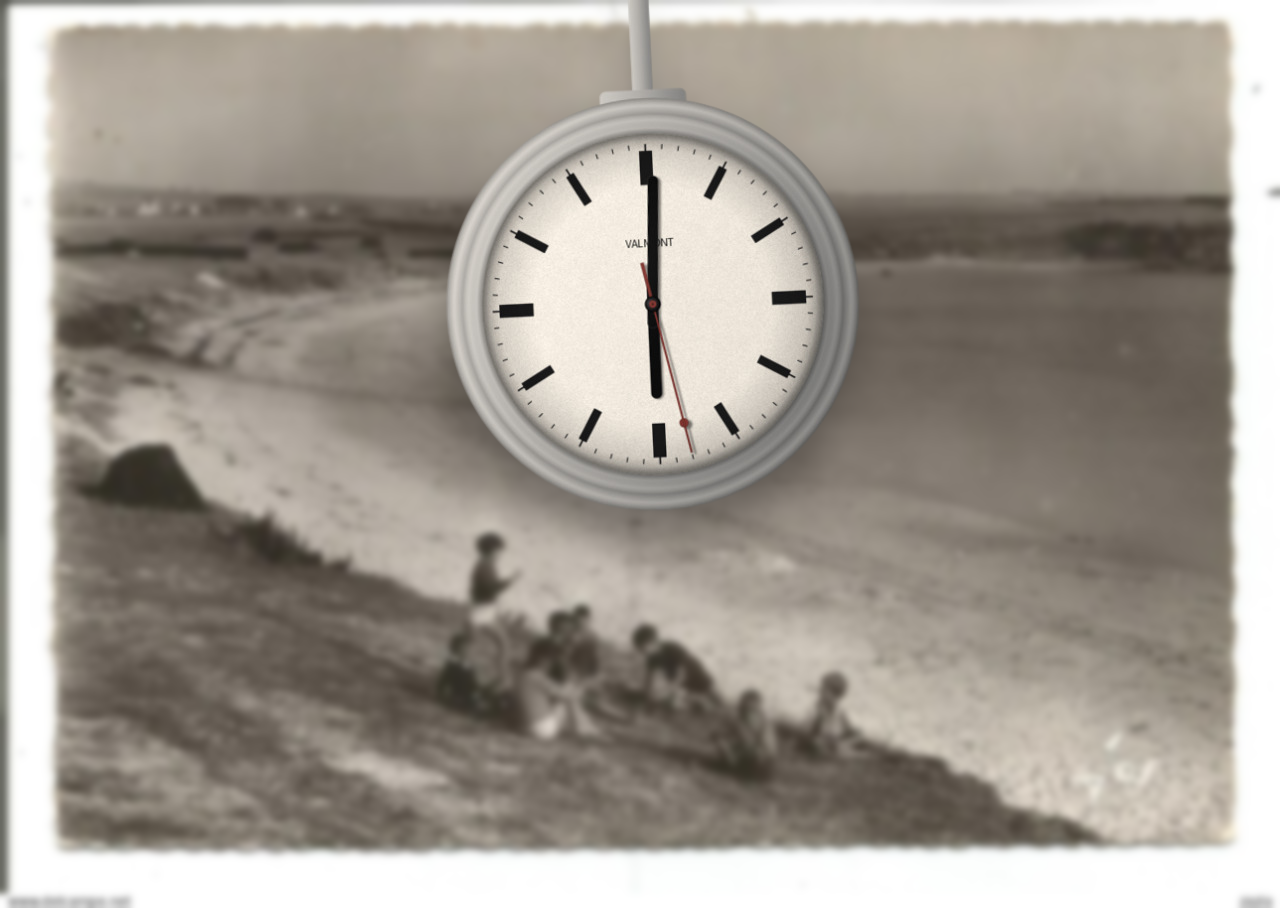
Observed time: **6:00:28**
